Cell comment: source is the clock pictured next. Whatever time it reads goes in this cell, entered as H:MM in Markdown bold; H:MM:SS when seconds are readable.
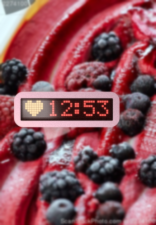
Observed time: **12:53**
